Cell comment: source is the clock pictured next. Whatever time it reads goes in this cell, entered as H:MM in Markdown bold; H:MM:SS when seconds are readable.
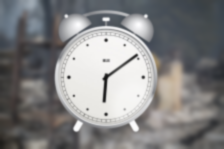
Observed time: **6:09**
